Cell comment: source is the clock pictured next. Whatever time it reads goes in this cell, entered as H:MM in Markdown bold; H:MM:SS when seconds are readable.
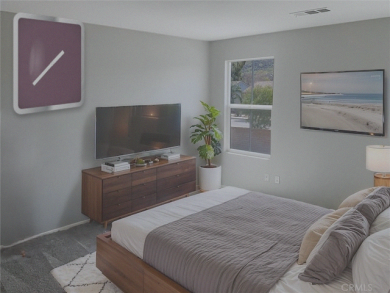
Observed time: **1:38**
